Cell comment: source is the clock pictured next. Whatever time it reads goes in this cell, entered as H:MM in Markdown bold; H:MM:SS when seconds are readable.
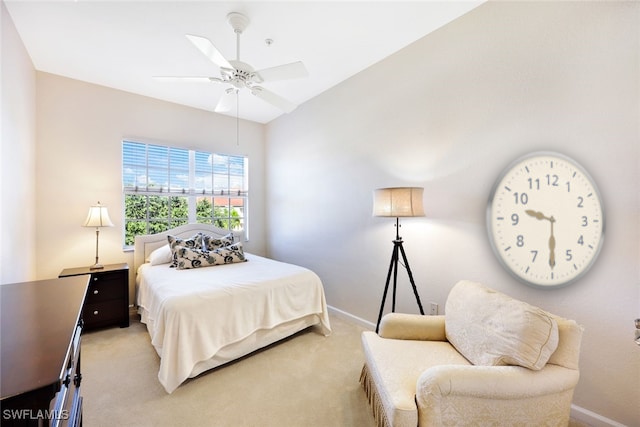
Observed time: **9:30**
